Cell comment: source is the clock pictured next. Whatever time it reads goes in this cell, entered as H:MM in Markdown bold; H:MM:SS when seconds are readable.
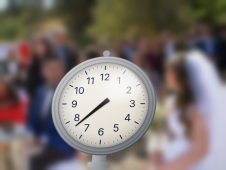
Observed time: **7:38**
